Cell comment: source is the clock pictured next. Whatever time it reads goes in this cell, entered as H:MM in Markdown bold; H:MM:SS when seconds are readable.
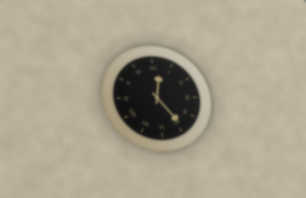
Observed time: **12:24**
